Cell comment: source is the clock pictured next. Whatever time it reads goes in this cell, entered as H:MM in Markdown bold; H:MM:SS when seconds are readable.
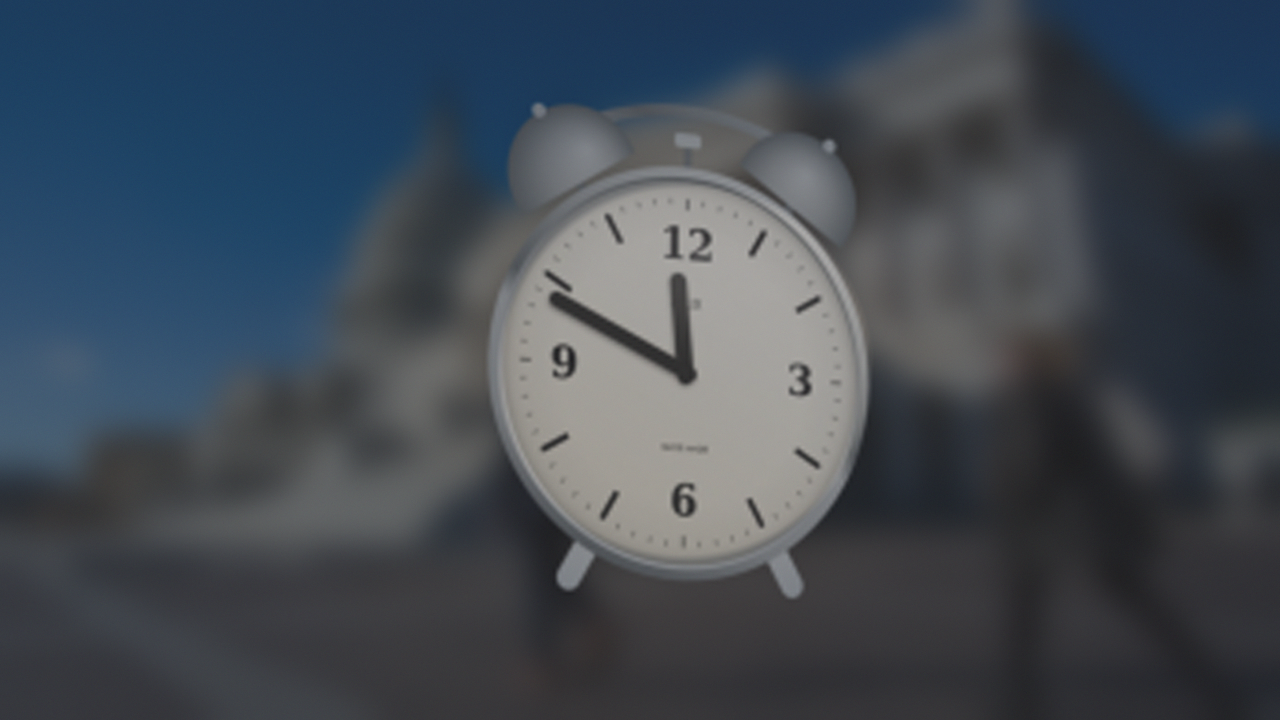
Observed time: **11:49**
